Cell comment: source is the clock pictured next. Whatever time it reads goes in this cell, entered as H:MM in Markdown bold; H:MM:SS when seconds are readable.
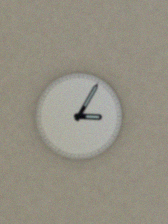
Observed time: **3:05**
